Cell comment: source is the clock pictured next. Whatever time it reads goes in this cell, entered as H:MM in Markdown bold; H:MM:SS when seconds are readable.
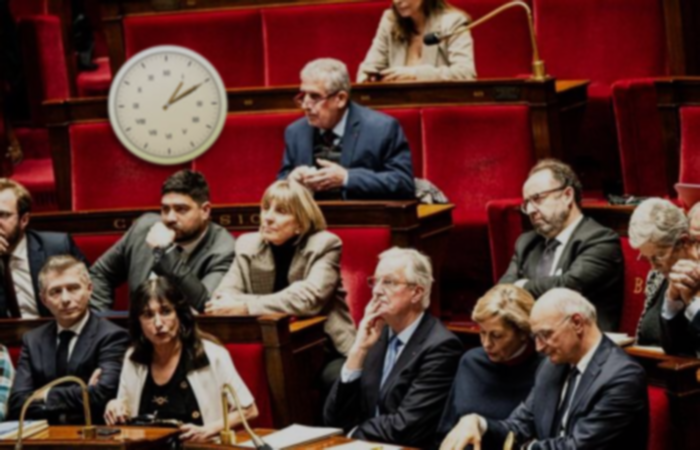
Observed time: **1:10**
